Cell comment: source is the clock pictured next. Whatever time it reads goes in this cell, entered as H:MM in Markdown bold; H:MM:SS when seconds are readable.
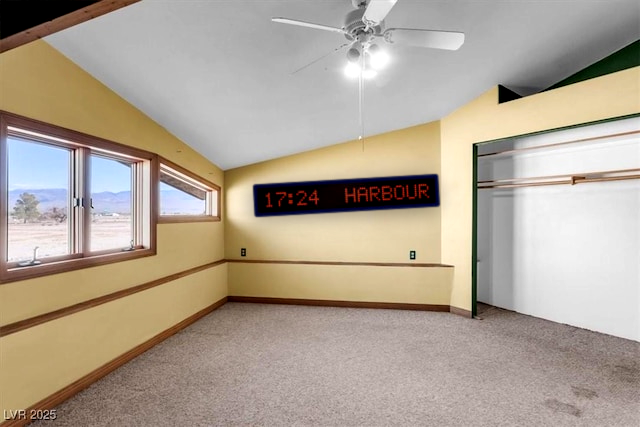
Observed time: **17:24**
